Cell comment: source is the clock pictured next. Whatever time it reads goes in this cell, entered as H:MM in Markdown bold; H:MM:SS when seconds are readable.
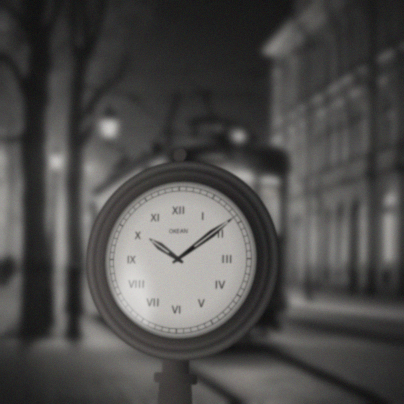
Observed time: **10:09**
